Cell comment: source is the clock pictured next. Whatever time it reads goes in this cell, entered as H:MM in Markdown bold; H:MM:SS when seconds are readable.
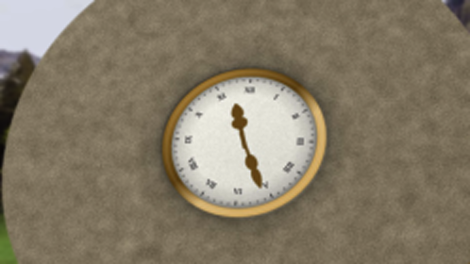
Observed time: **11:26**
